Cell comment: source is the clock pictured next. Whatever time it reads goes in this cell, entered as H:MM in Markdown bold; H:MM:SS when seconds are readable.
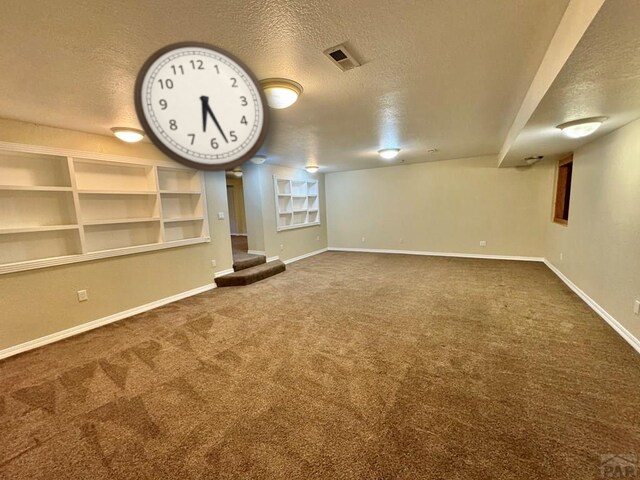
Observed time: **6:27**
